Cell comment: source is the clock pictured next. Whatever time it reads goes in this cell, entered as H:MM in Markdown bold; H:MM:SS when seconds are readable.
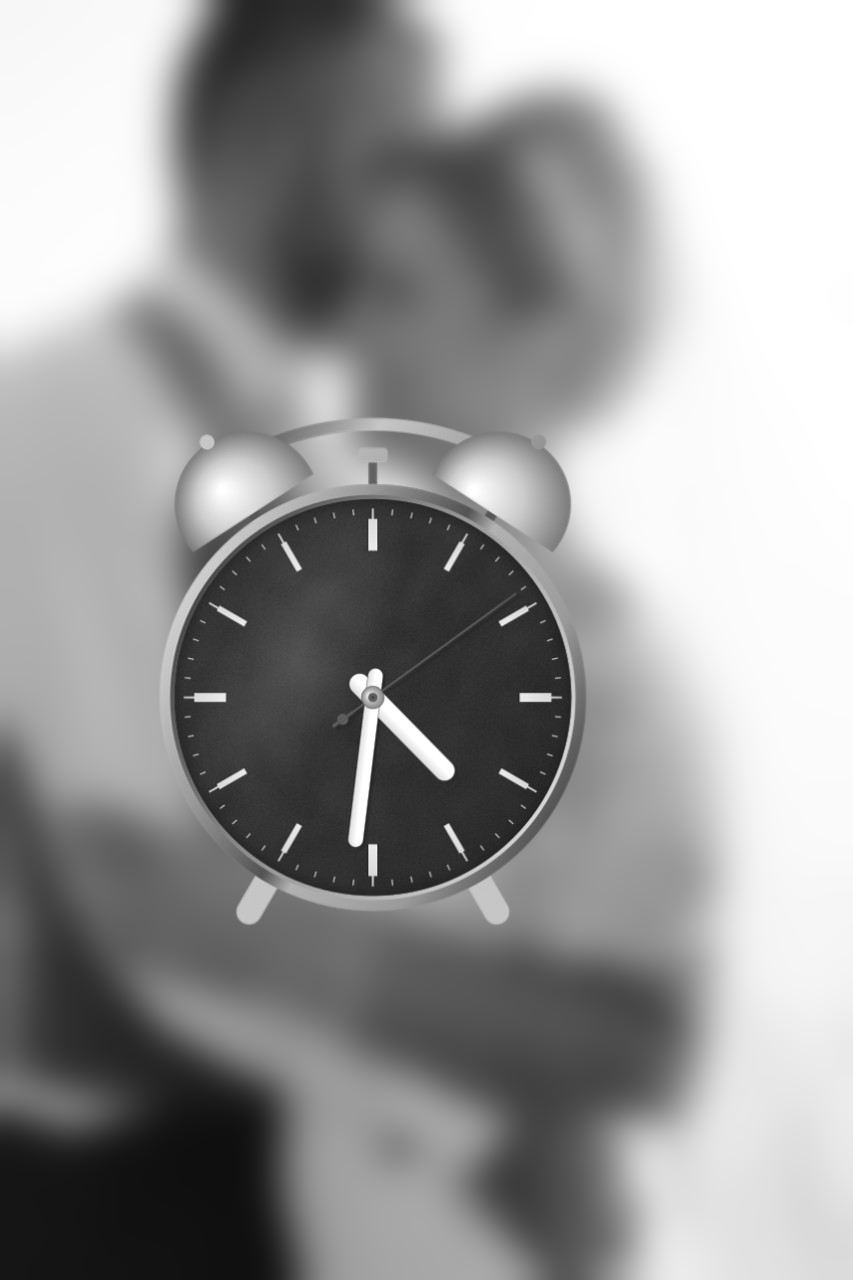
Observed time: **4:31:09**
